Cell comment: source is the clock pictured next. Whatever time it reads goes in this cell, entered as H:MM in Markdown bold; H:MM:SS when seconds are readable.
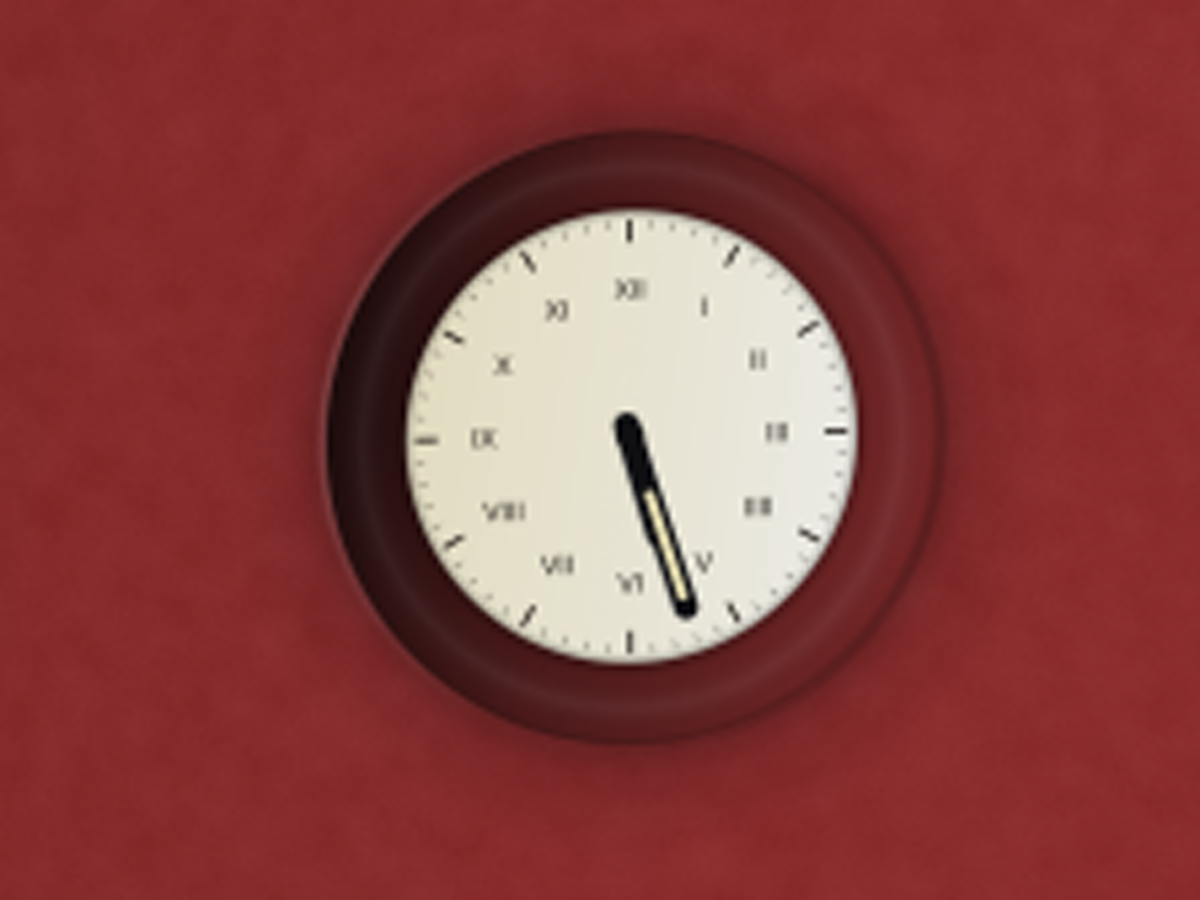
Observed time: **5:27**
